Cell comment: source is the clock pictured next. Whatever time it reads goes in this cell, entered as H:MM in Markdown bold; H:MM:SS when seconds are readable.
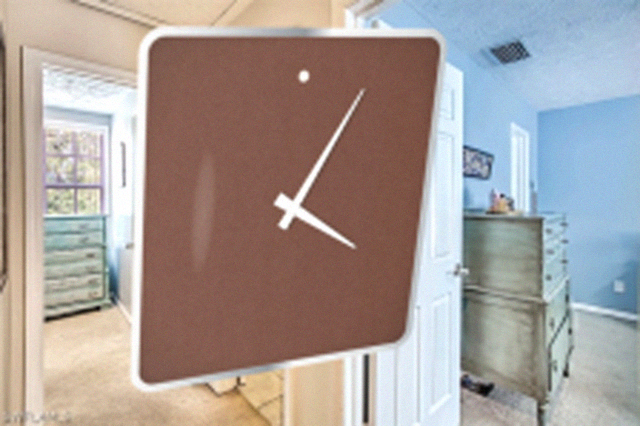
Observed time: **4:05**
